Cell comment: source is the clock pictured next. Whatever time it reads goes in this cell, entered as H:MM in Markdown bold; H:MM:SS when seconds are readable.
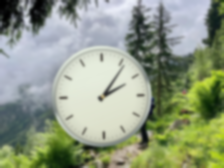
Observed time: **2:06**
